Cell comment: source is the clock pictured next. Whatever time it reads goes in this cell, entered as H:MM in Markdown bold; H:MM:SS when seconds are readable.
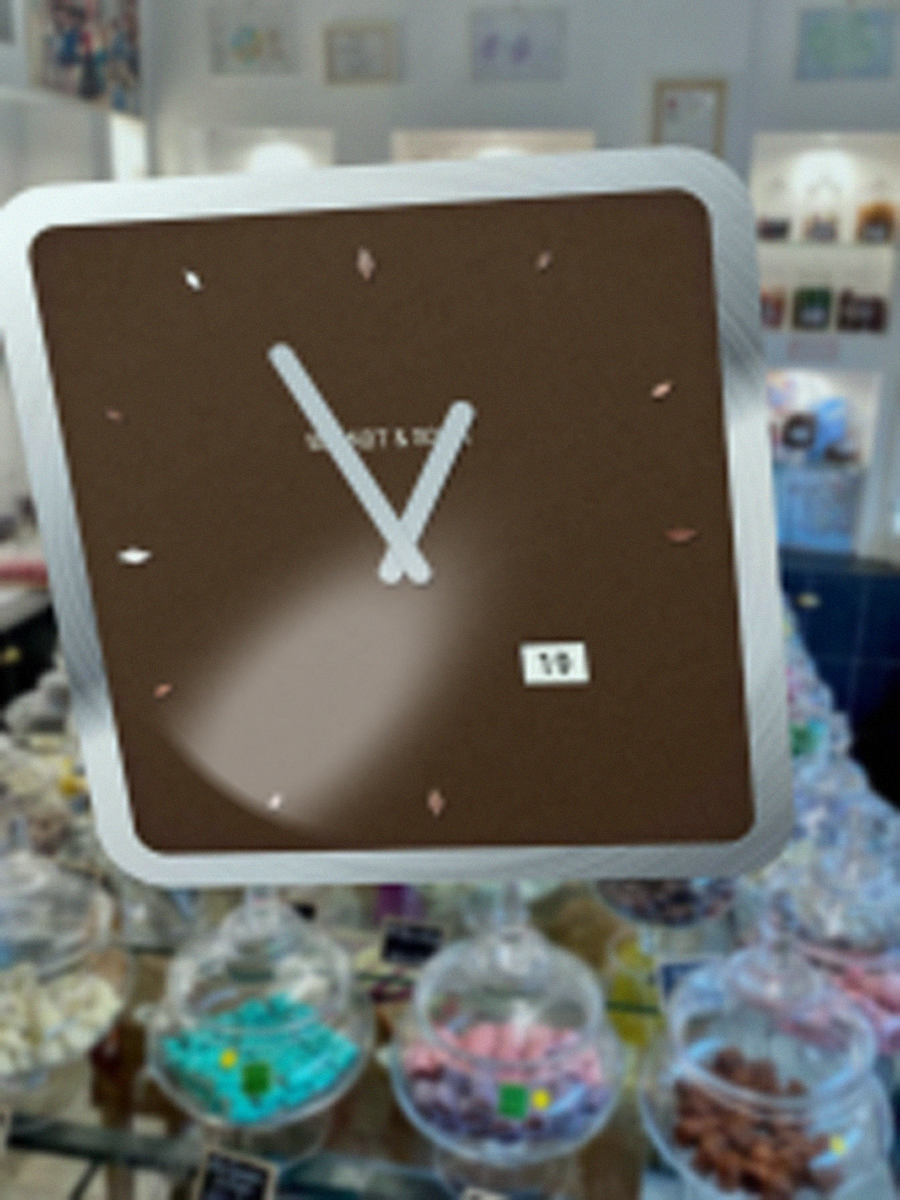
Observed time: **12:56**
